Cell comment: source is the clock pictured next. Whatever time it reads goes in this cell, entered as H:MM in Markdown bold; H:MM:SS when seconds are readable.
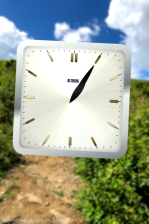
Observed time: **1:05**
